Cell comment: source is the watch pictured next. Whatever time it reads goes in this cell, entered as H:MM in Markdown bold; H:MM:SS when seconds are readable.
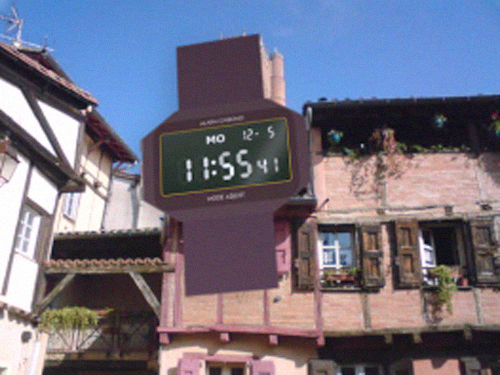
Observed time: **11:55:41**
